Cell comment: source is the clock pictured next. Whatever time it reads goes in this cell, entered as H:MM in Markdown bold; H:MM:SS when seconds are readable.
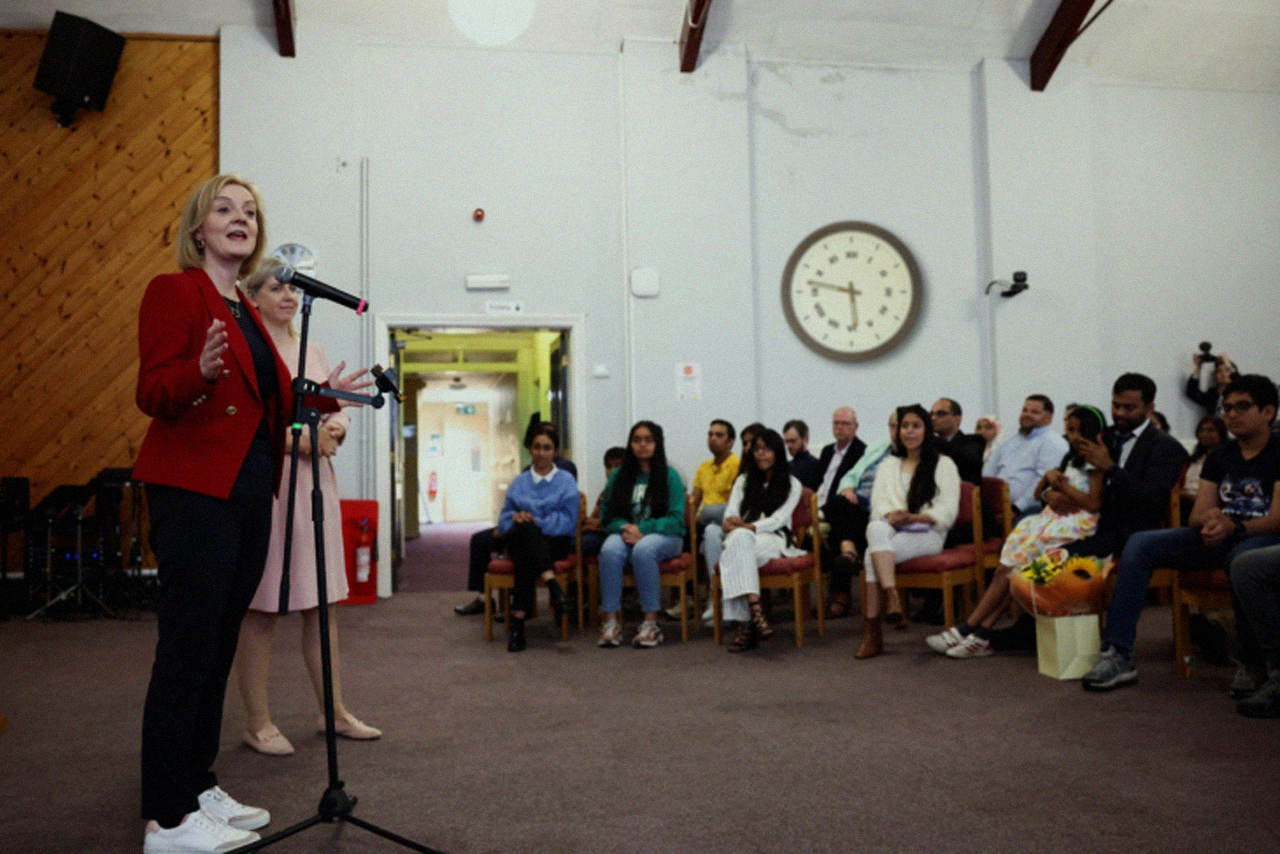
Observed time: **5:47**
